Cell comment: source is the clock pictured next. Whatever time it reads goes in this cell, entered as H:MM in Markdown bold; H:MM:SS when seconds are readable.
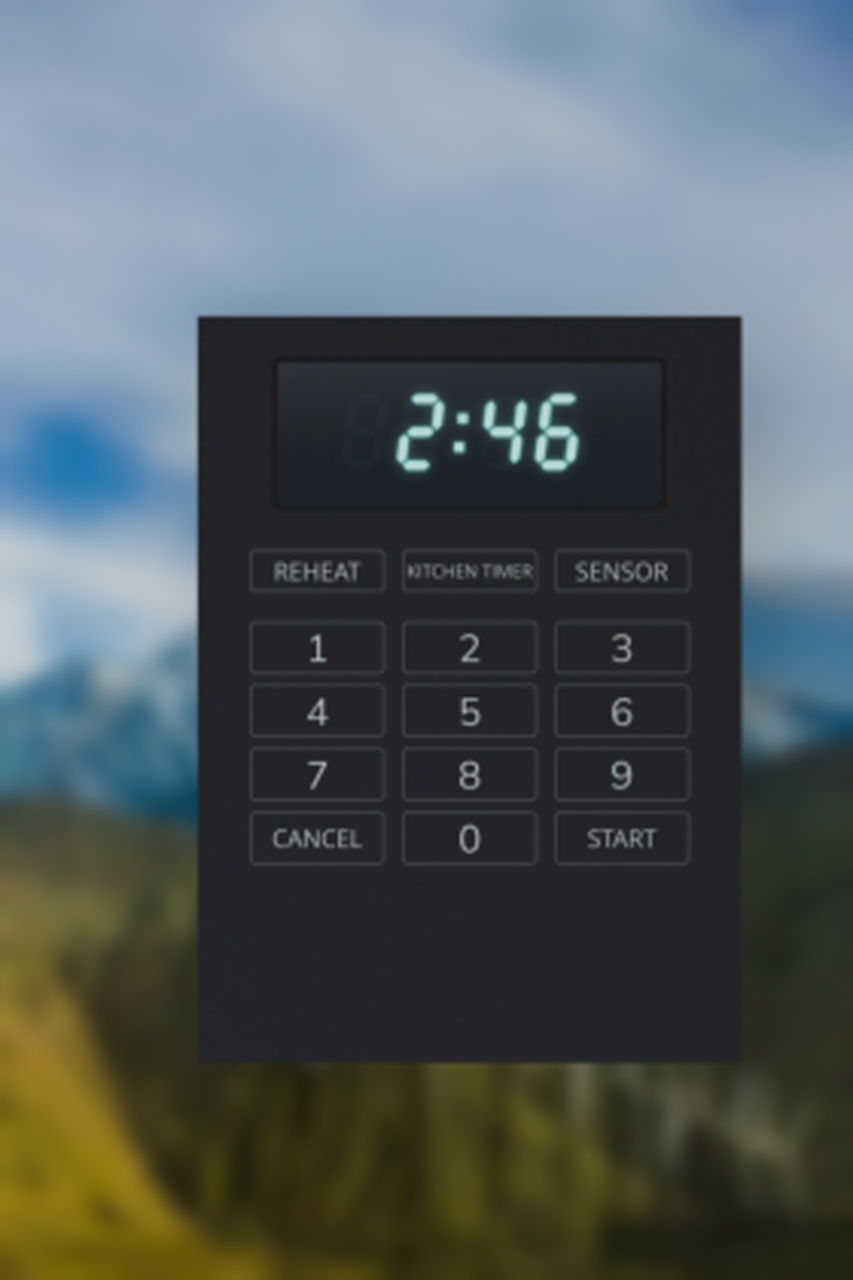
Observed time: **2:46**
